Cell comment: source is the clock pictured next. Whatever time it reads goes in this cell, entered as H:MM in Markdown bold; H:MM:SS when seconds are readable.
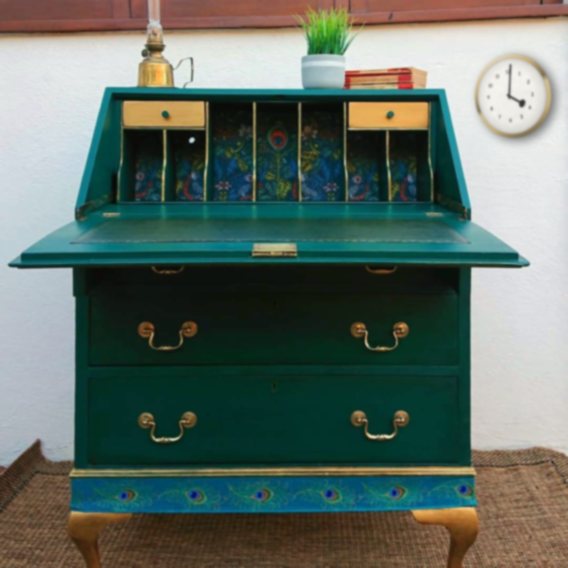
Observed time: **4:01**
